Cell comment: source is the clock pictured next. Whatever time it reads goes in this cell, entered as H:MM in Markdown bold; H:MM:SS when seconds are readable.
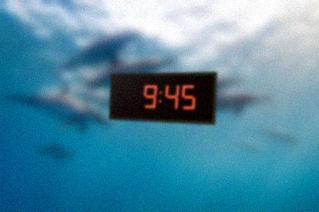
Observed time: **9:45**
